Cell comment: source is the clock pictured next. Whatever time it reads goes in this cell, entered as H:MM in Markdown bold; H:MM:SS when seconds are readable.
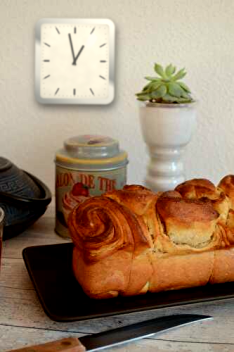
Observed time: **12:58**
